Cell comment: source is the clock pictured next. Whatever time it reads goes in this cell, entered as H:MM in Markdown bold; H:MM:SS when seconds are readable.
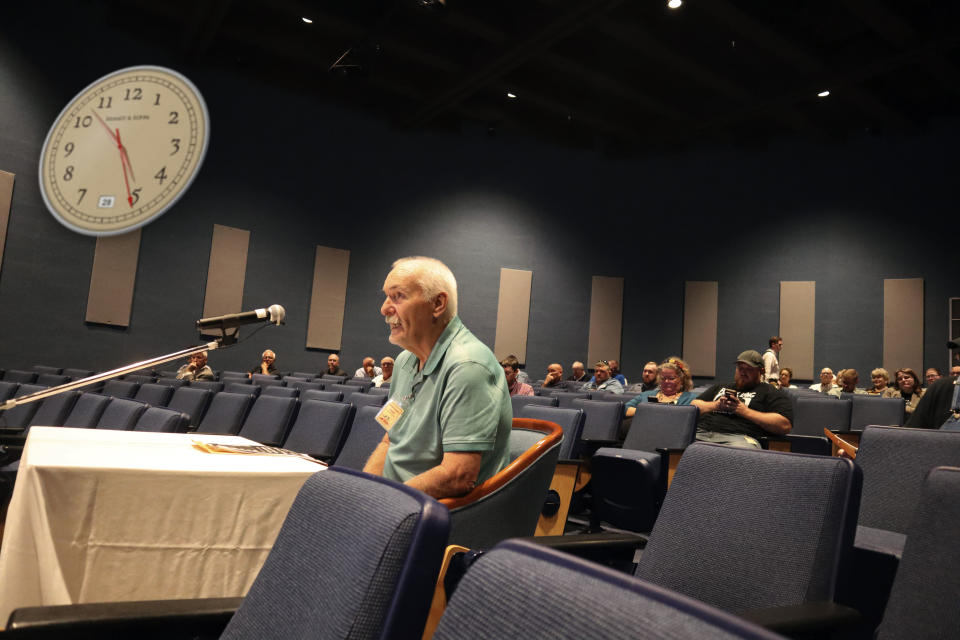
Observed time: **4:52:26**
